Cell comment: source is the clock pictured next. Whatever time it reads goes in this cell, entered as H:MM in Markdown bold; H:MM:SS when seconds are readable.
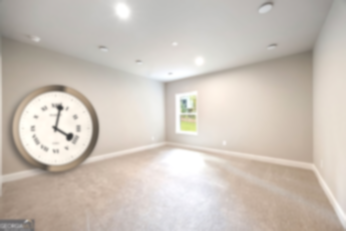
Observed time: **4:02**
